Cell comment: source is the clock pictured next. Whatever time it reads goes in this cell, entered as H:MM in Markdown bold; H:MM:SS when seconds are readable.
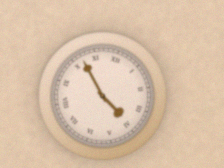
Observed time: **3:52**
